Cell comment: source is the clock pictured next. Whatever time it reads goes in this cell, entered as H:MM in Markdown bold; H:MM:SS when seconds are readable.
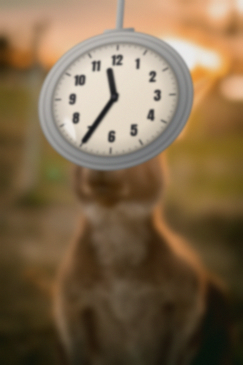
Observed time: **11:35**
